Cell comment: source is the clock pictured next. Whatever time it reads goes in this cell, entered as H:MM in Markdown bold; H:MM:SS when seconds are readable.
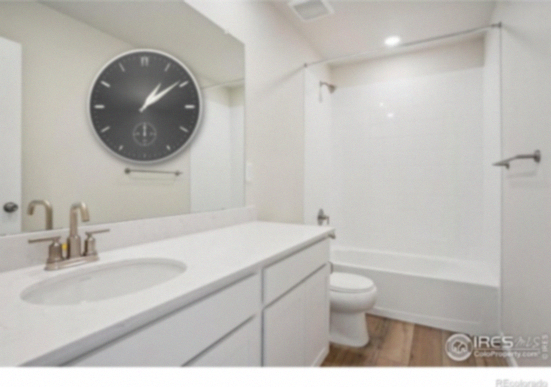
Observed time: **1:09**
